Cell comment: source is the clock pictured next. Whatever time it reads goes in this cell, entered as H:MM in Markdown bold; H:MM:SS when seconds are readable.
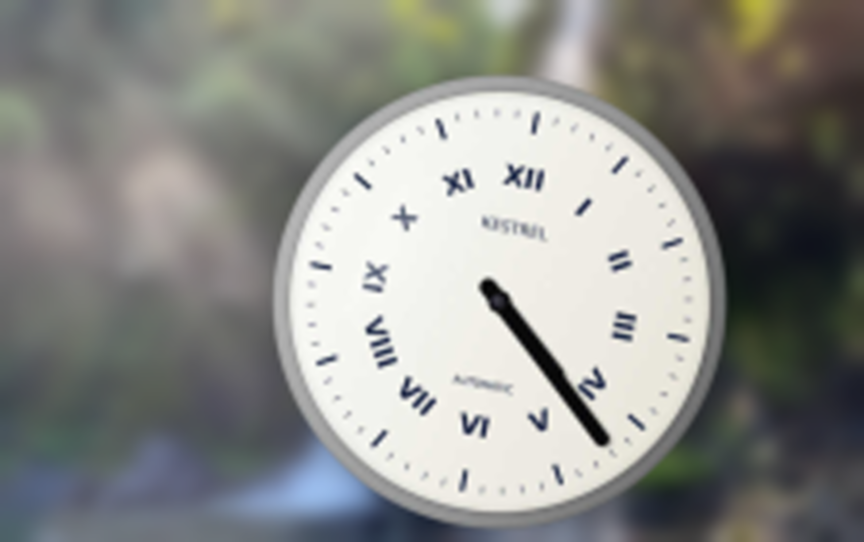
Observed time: **4:22**
